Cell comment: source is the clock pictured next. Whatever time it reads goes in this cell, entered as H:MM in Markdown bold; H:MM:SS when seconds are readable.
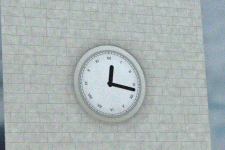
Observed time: **12:17**
